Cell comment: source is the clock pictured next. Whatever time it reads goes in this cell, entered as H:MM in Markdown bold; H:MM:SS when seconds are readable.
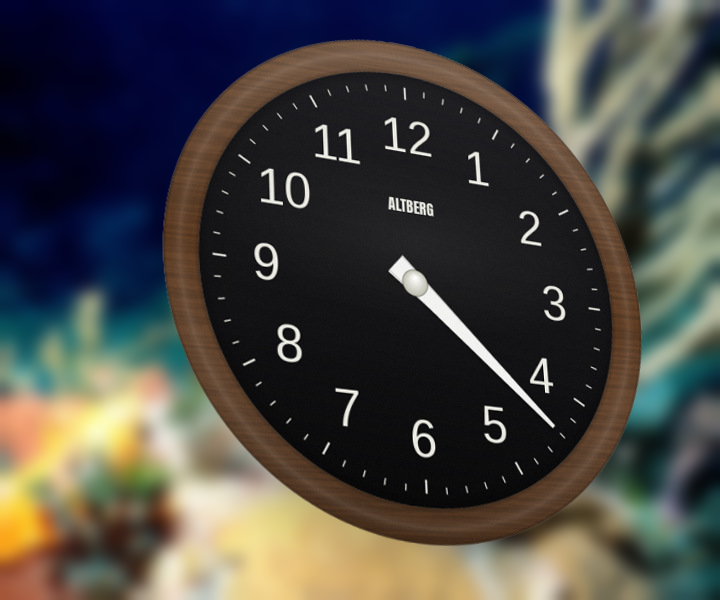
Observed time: **4:22**
